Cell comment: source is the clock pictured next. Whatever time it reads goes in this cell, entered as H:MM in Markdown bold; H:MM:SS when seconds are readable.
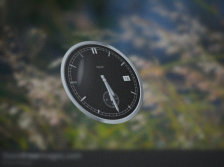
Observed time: **5:29**
